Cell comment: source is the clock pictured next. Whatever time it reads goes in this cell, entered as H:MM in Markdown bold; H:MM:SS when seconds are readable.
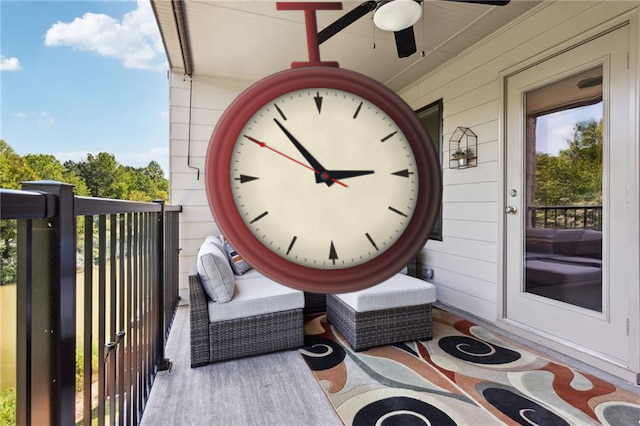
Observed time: **2:53:50**
